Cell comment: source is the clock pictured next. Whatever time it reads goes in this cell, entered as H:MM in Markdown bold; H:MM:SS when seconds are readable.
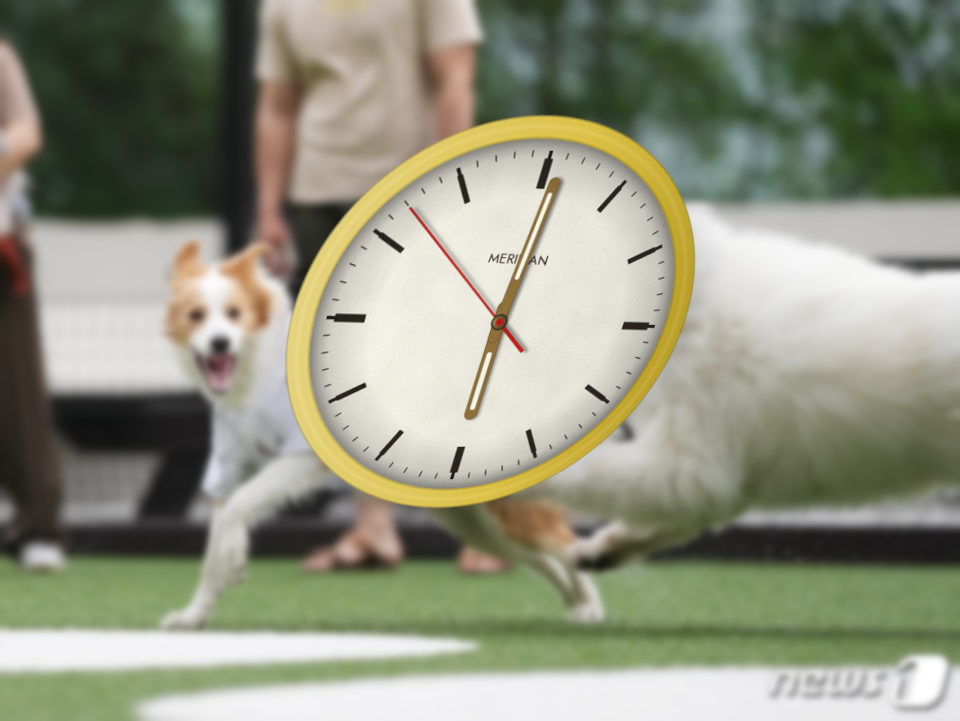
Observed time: **6:00:52**
